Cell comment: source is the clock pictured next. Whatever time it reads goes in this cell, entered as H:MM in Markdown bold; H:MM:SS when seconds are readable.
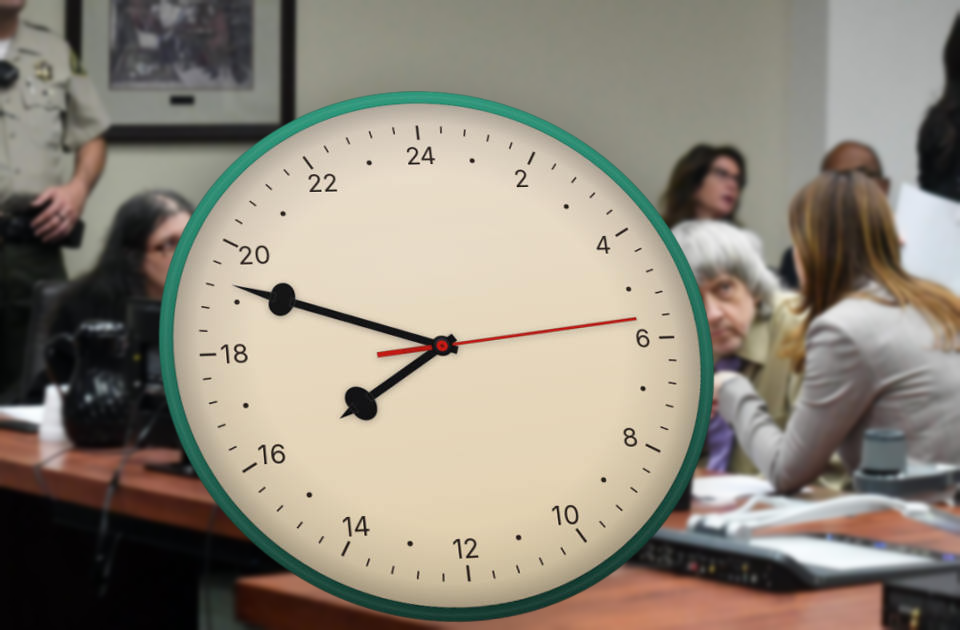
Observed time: **15:48:14**
